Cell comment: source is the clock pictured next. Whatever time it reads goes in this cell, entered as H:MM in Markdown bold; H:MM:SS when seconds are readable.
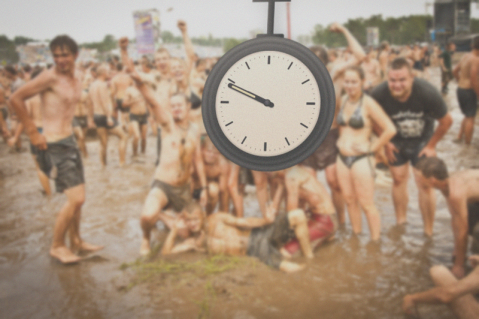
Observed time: **9:49**
